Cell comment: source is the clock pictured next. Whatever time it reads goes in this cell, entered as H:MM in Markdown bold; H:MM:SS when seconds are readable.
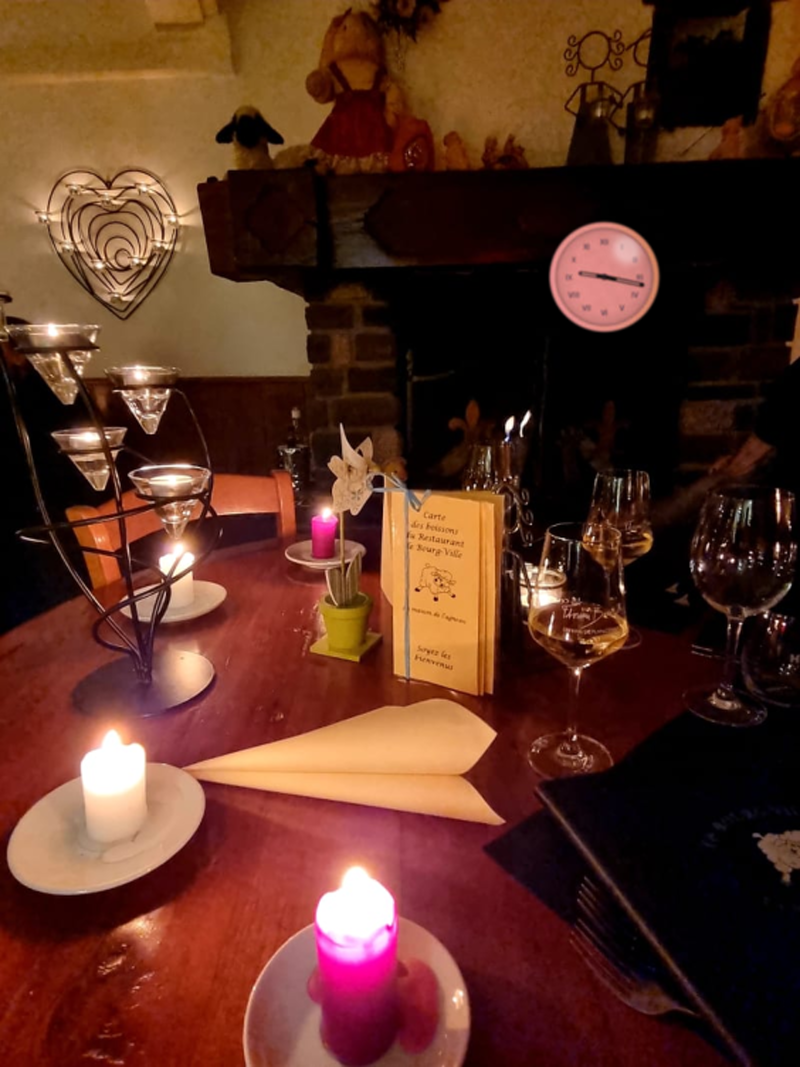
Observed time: **9:17**
